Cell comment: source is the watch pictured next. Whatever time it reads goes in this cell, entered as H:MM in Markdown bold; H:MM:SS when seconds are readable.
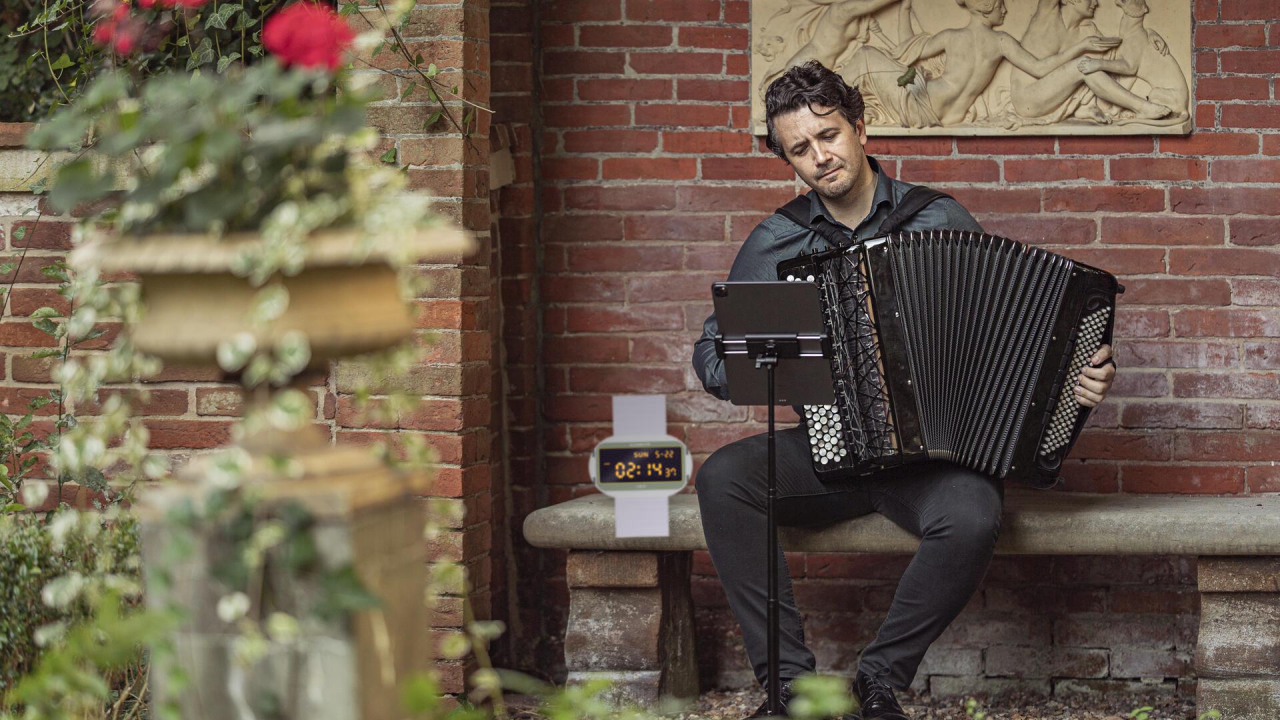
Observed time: **2:14**
